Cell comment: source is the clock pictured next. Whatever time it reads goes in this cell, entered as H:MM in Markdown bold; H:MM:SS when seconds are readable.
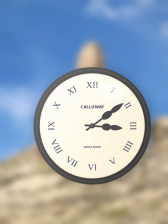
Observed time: **3:09**
